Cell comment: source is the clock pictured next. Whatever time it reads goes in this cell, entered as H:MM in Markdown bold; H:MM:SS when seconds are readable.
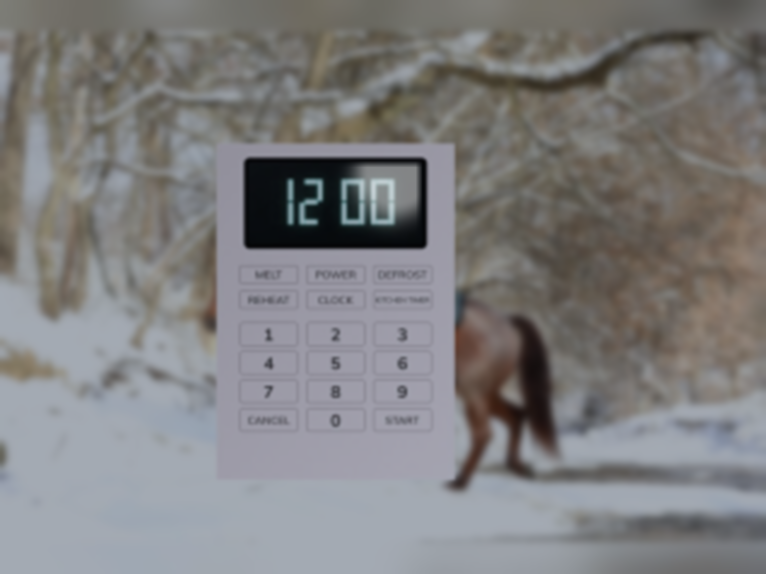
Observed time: **12:00**
